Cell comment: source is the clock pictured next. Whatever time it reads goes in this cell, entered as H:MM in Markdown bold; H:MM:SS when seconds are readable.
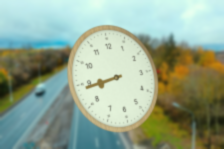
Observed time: **8:44**
